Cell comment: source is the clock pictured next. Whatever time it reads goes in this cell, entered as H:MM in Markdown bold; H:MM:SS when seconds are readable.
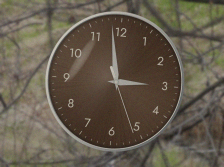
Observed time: **2:58:26**
